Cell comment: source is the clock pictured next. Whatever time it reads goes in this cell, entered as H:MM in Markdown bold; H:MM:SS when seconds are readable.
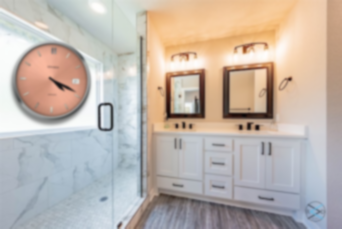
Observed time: **4:19**
